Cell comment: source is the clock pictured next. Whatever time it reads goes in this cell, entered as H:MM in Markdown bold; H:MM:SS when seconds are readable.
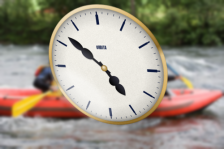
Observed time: **4:52**
